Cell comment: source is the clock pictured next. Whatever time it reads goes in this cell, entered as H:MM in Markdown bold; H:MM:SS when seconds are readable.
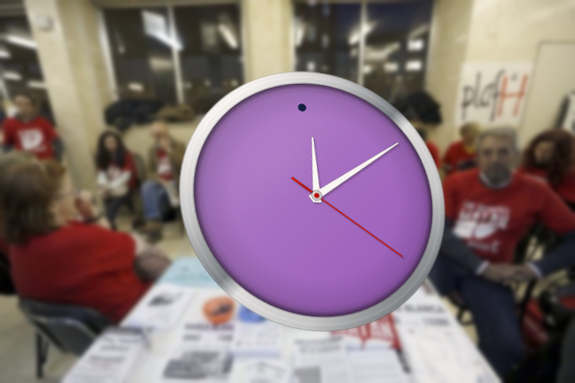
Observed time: **12:10:22**
